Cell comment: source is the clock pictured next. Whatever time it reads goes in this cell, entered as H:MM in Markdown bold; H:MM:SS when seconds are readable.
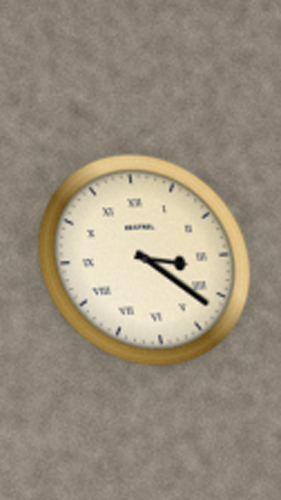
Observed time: **3:22**
